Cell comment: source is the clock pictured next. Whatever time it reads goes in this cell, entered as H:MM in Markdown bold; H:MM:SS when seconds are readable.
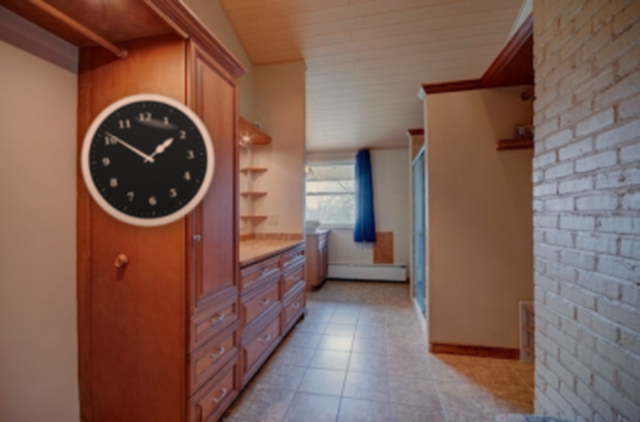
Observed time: **1:51**
